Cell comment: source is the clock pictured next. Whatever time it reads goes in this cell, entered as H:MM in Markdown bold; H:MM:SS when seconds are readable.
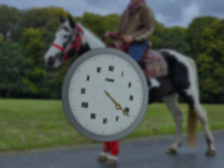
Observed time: **4:21**
